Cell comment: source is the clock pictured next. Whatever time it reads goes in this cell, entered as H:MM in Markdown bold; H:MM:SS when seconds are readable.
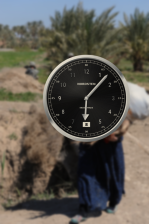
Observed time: **6:07**
